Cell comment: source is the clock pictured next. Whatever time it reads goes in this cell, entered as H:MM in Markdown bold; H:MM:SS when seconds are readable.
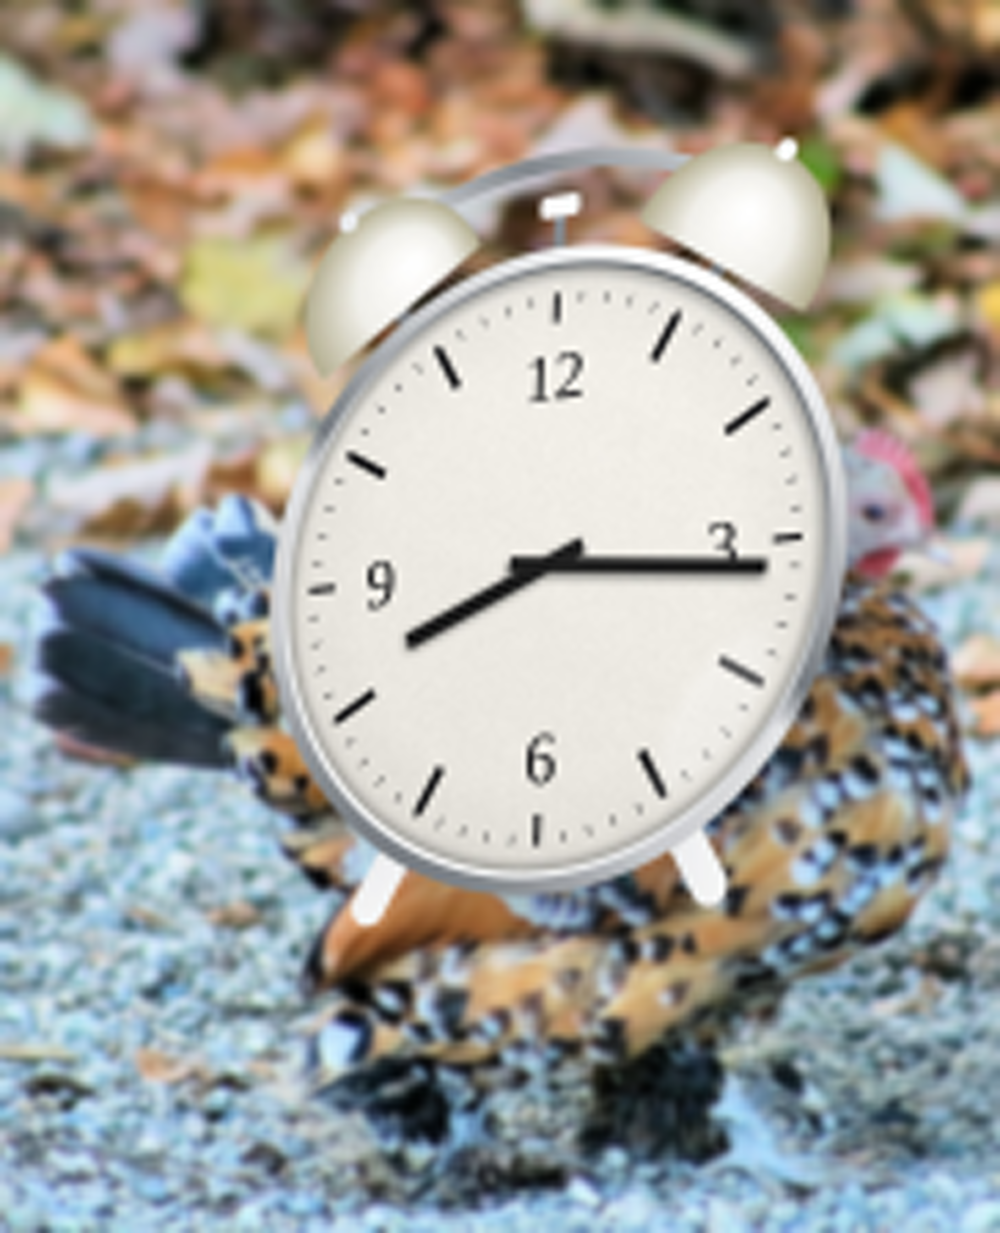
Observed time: **8:16**
